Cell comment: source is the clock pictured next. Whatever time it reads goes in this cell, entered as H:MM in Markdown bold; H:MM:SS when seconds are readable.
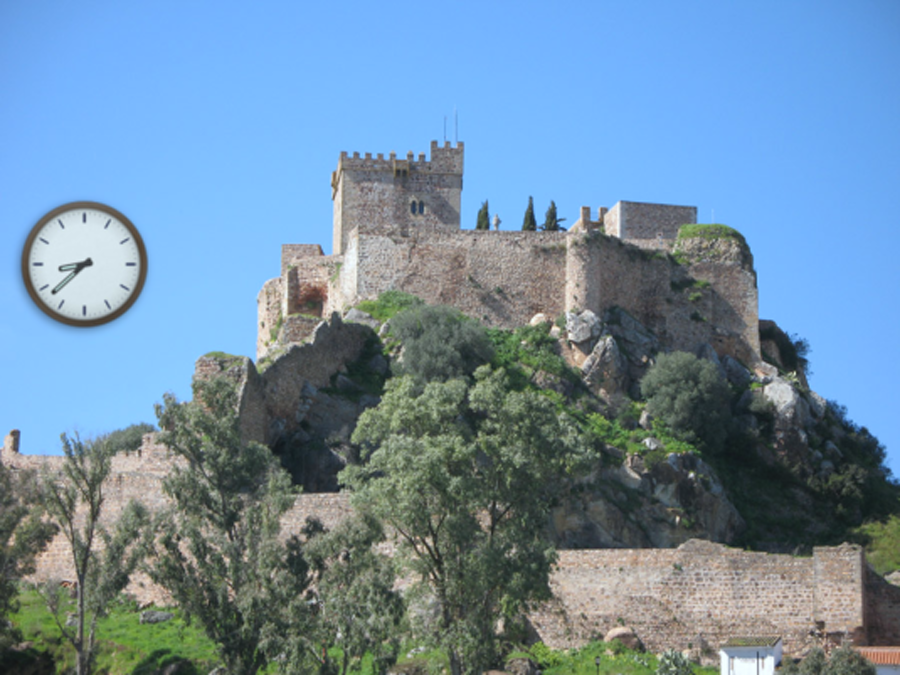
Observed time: **8:38**
